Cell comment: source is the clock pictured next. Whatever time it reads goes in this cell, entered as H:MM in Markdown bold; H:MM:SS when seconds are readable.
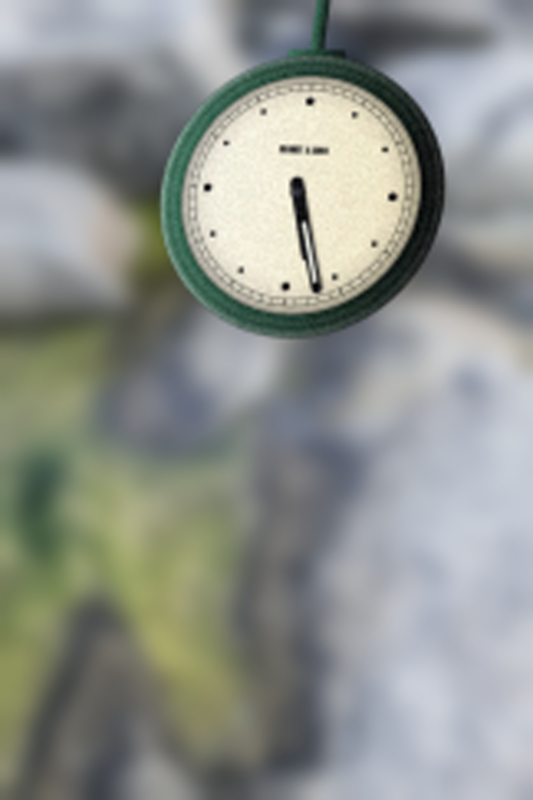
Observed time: **5:27**
